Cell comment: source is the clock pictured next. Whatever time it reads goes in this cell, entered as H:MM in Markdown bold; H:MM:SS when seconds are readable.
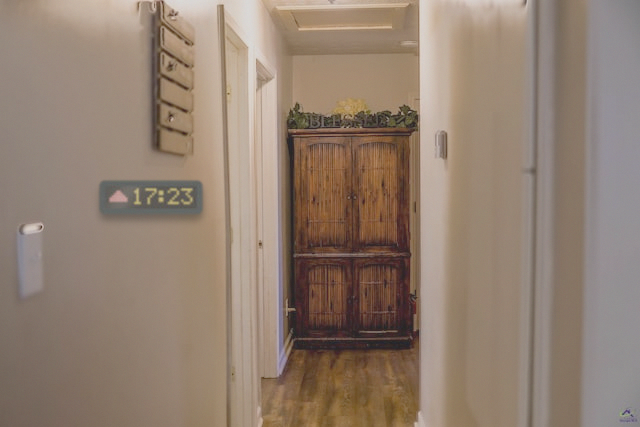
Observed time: **17:23**
